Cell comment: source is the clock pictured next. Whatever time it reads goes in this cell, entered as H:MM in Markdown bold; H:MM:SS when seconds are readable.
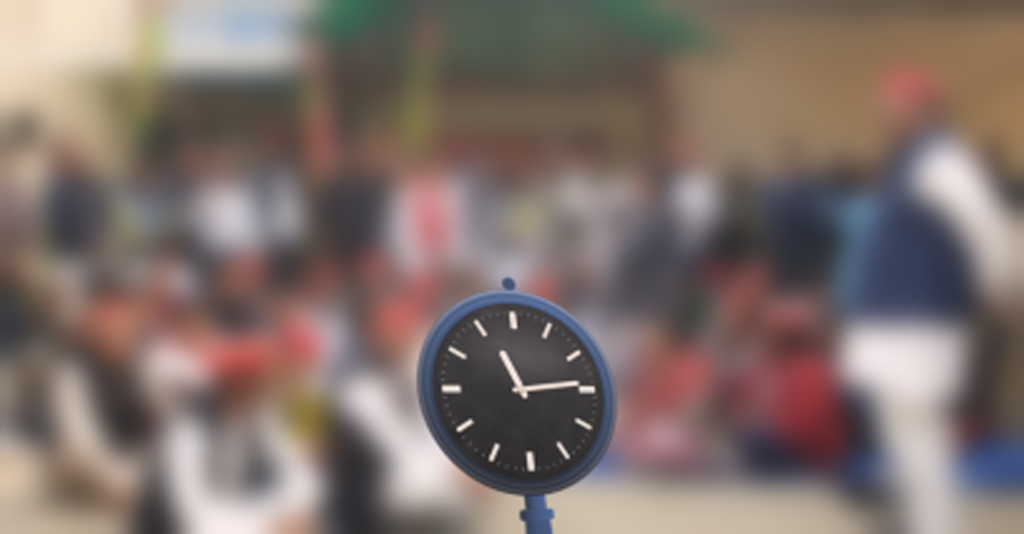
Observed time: **11:14**
